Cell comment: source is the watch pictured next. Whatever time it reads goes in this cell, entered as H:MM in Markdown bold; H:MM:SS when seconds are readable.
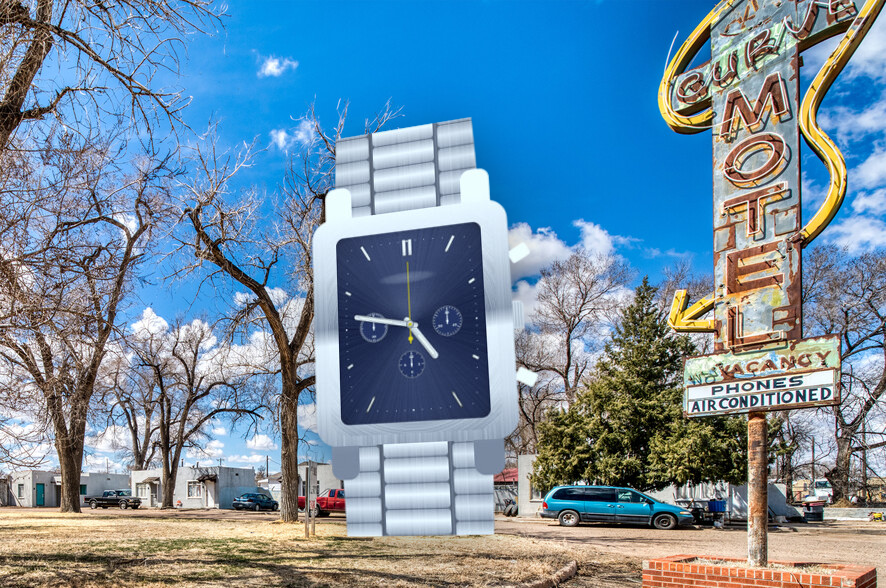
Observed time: **4:47**
